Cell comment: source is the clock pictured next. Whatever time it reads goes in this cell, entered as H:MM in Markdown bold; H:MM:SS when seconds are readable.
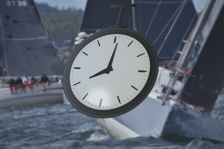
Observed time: **8:01**
